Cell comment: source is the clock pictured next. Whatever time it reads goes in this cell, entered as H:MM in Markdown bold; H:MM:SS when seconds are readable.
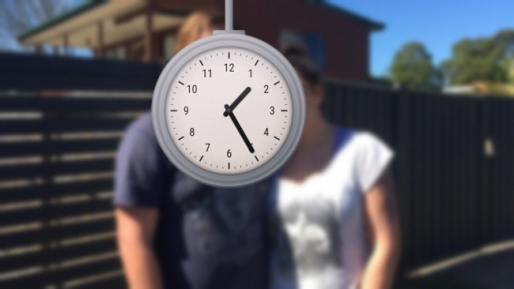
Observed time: **1:25**
